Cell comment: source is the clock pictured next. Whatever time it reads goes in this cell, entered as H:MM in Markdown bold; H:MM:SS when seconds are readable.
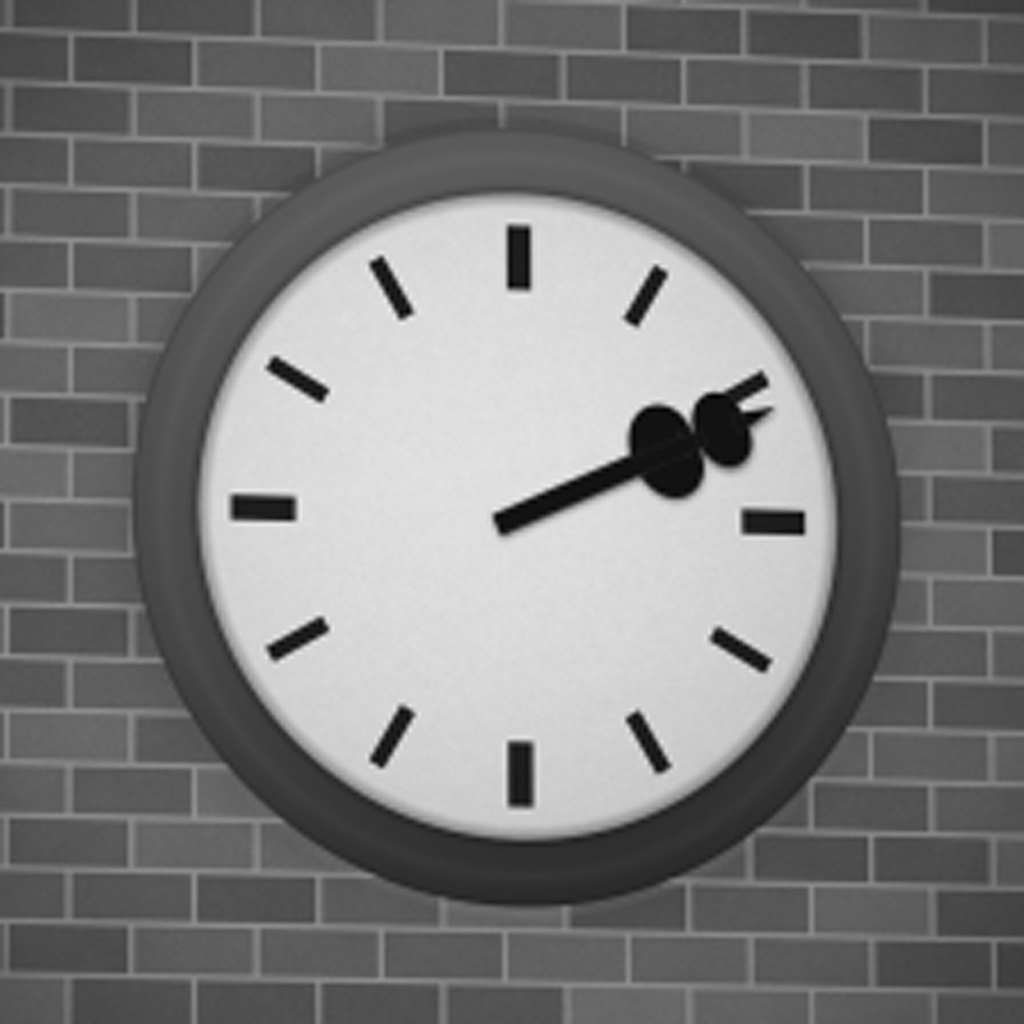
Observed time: **2:11**
